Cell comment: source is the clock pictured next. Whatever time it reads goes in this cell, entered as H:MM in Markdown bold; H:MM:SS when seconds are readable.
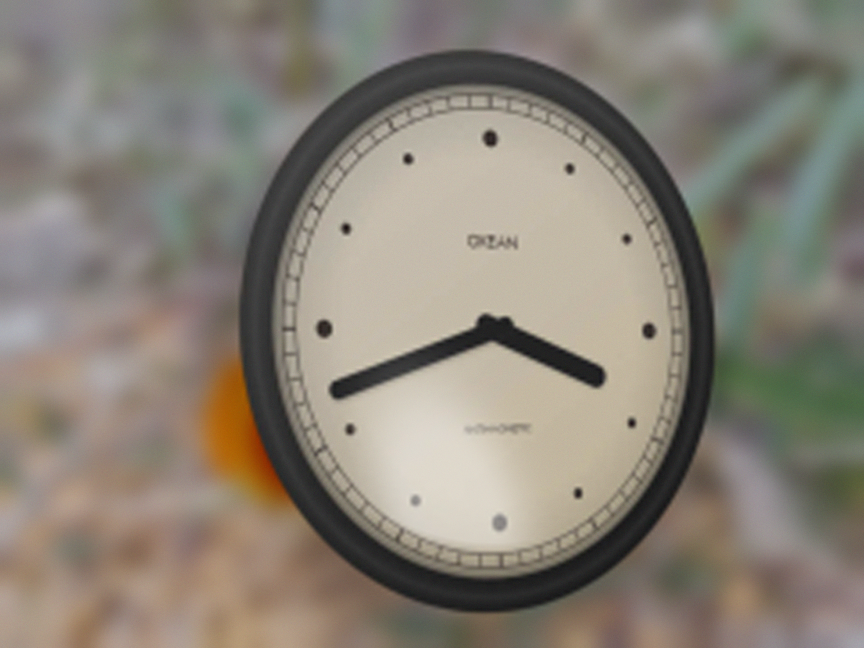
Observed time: **3:42**
